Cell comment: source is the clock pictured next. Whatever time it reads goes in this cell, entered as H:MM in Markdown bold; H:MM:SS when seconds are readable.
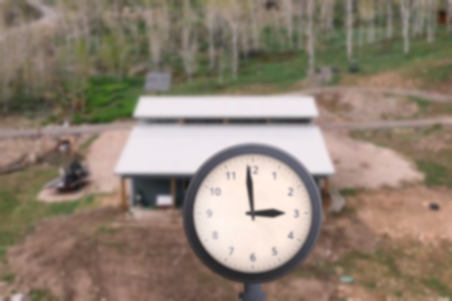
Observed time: **2:59**
